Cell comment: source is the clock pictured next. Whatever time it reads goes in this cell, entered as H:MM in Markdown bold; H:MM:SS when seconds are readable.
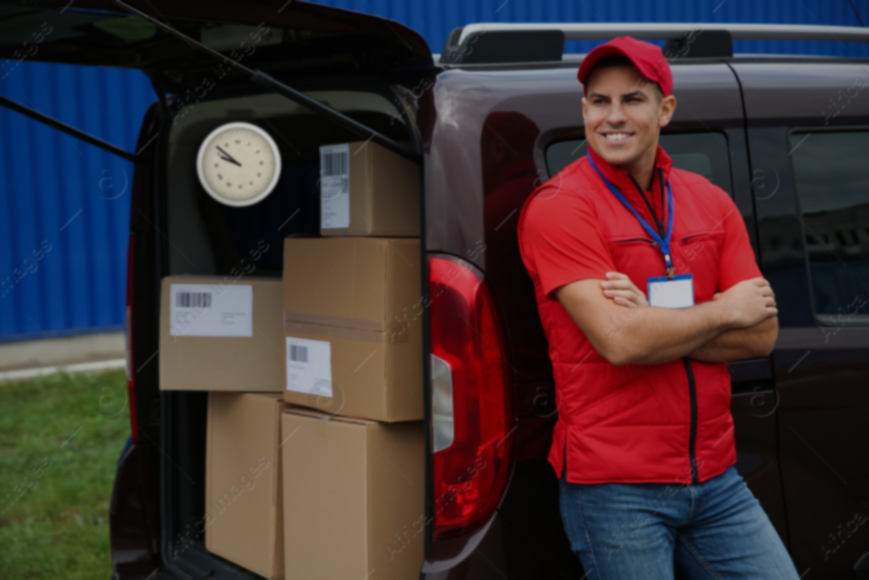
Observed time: **9:52**
